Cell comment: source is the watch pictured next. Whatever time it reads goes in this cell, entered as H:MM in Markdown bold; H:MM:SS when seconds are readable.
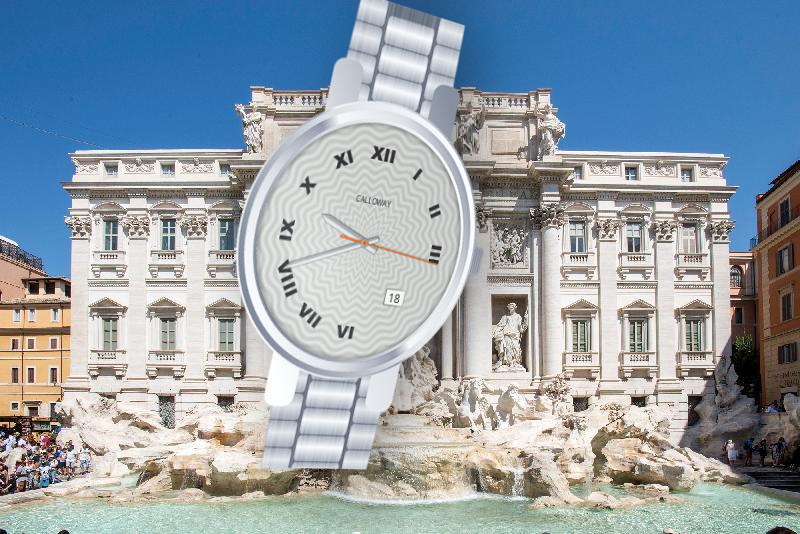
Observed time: **9:41:16**
